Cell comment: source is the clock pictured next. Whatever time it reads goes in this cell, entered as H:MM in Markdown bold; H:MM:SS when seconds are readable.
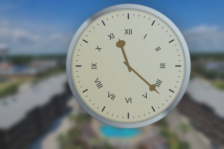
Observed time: **11:22**
